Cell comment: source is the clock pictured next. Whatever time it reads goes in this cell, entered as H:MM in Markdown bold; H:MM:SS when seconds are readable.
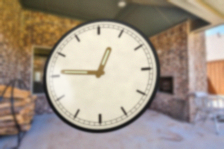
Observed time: **12:46**
